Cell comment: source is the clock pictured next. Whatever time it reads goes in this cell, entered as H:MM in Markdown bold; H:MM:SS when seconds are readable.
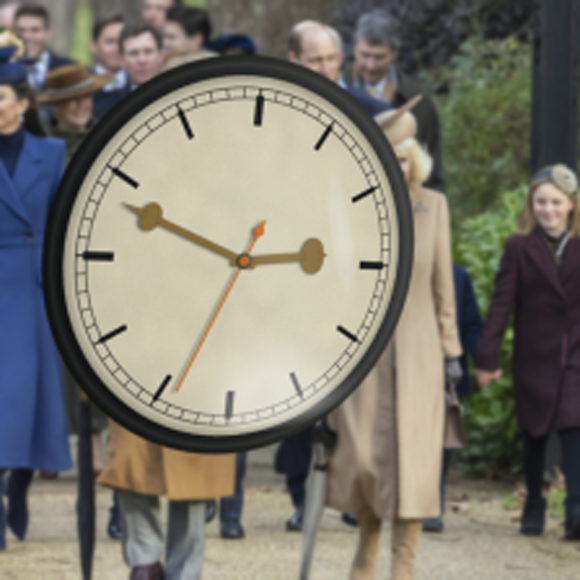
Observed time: **2:48:34**
